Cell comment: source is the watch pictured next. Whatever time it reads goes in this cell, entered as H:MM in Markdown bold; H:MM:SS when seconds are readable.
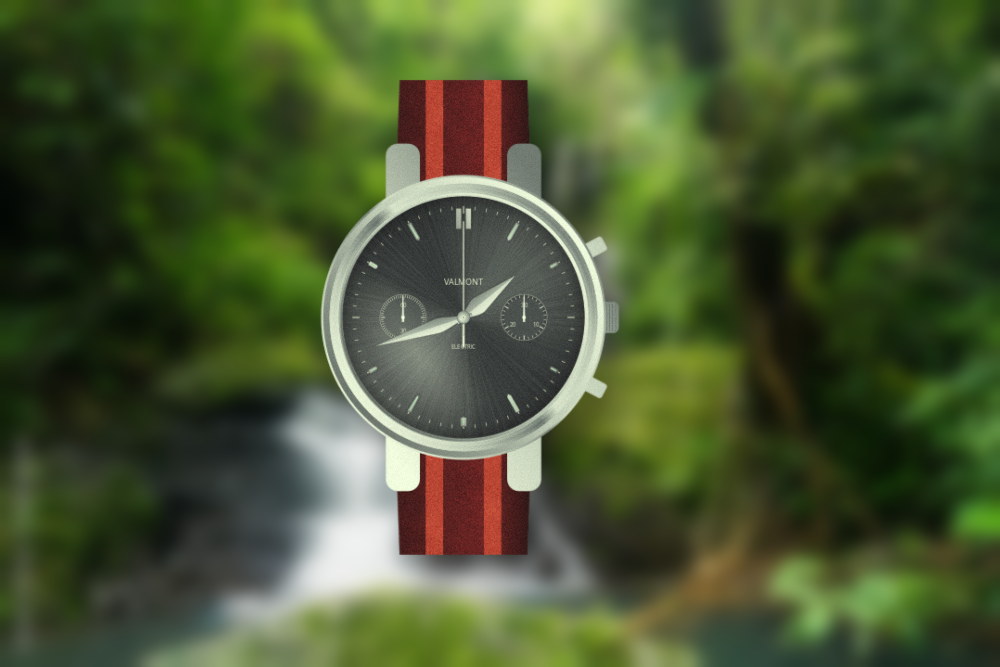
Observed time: **1:42**
